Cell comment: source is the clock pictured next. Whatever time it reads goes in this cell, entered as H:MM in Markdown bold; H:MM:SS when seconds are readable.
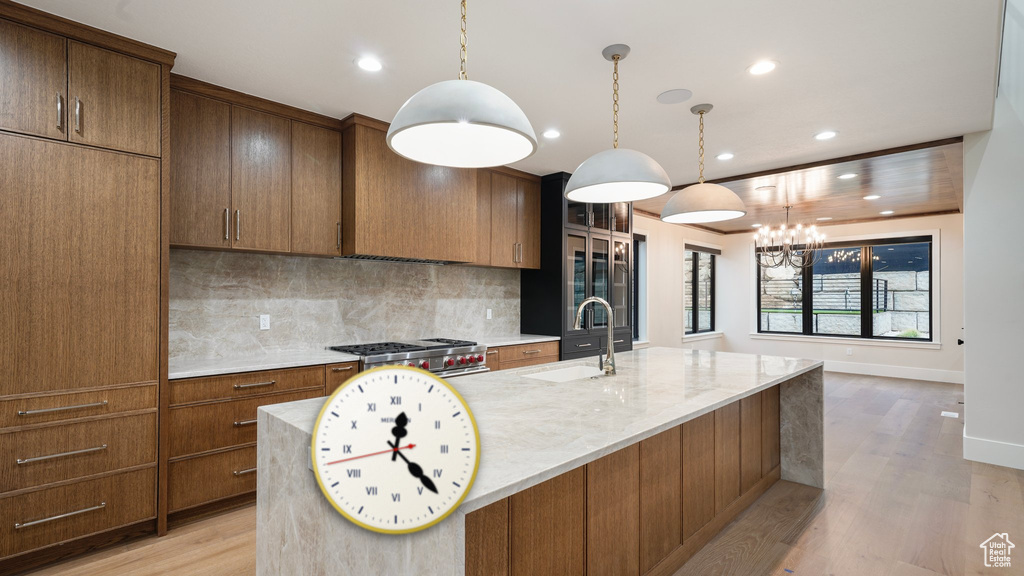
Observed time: **12:22:43**
